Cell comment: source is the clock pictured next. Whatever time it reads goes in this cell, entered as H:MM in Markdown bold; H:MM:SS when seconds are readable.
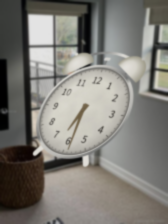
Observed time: **6:29**
